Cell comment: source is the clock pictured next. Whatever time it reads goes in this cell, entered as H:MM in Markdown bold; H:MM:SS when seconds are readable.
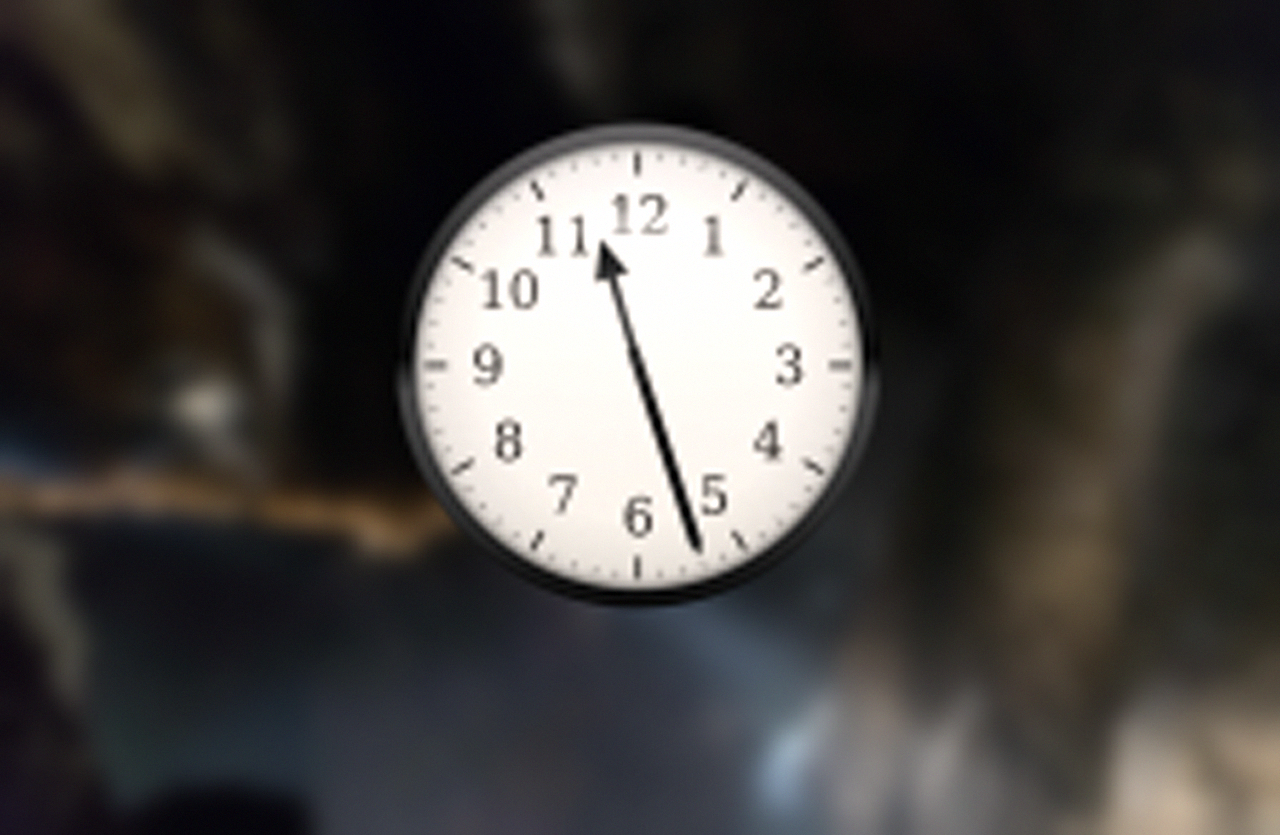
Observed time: **11:27**
